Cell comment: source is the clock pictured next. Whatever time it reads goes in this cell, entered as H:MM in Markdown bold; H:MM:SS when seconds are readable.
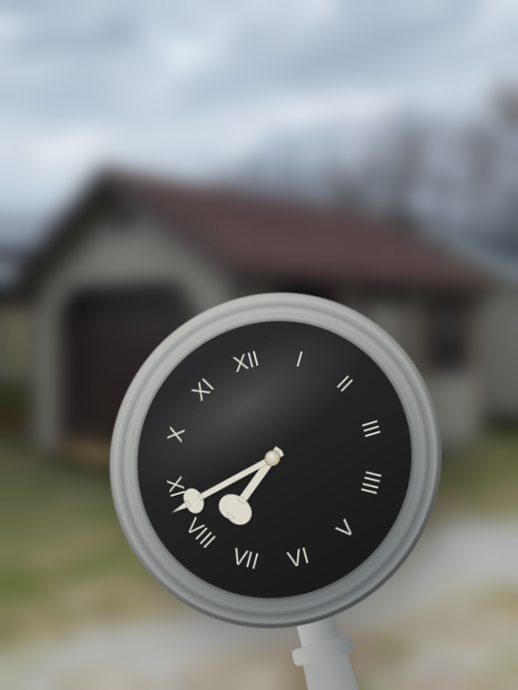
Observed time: **7:43**
